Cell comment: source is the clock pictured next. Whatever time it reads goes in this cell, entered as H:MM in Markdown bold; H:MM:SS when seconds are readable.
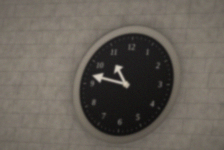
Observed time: **10:47**
